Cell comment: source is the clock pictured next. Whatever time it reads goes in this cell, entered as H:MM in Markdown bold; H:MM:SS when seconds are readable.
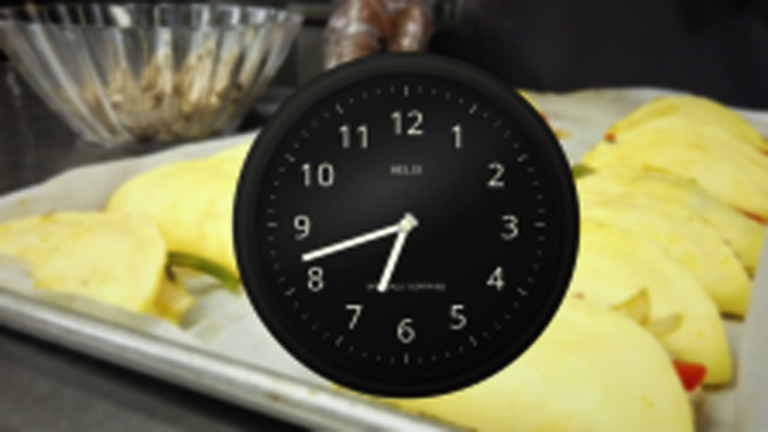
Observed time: **6:42**
